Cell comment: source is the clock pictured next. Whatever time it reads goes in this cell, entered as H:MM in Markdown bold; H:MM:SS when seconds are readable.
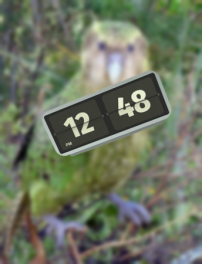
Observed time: **12:48**
